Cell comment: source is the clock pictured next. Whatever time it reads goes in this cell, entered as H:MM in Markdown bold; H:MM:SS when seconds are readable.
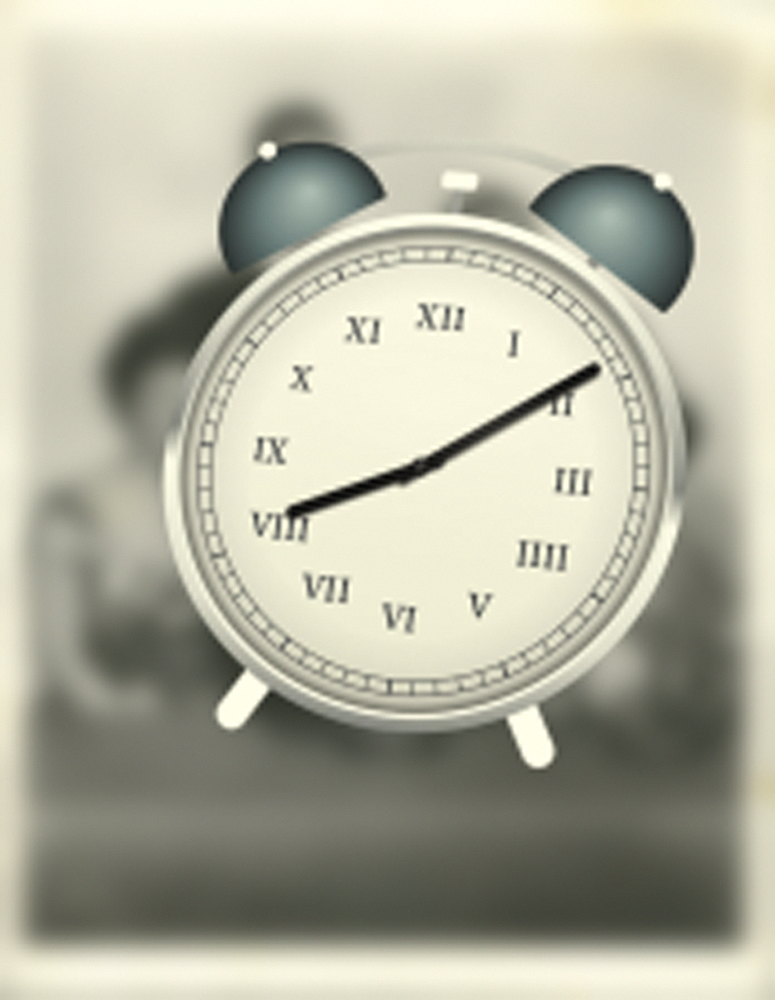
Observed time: **8:09**
